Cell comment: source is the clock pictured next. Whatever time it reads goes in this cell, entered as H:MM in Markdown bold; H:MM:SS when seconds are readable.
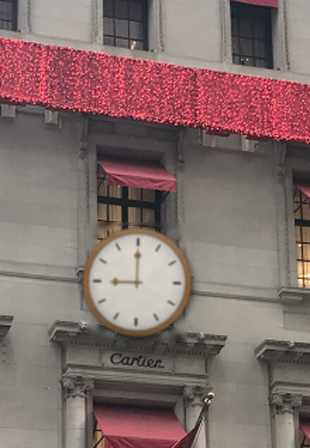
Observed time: **9:00**
